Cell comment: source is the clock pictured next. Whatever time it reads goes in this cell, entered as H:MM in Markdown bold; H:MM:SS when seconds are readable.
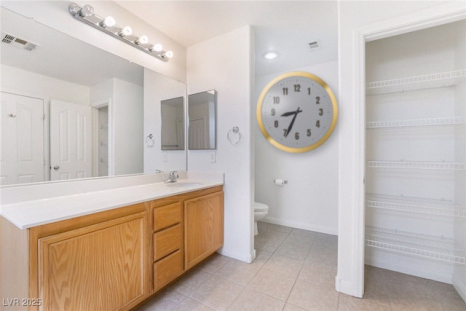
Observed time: **8:34**
